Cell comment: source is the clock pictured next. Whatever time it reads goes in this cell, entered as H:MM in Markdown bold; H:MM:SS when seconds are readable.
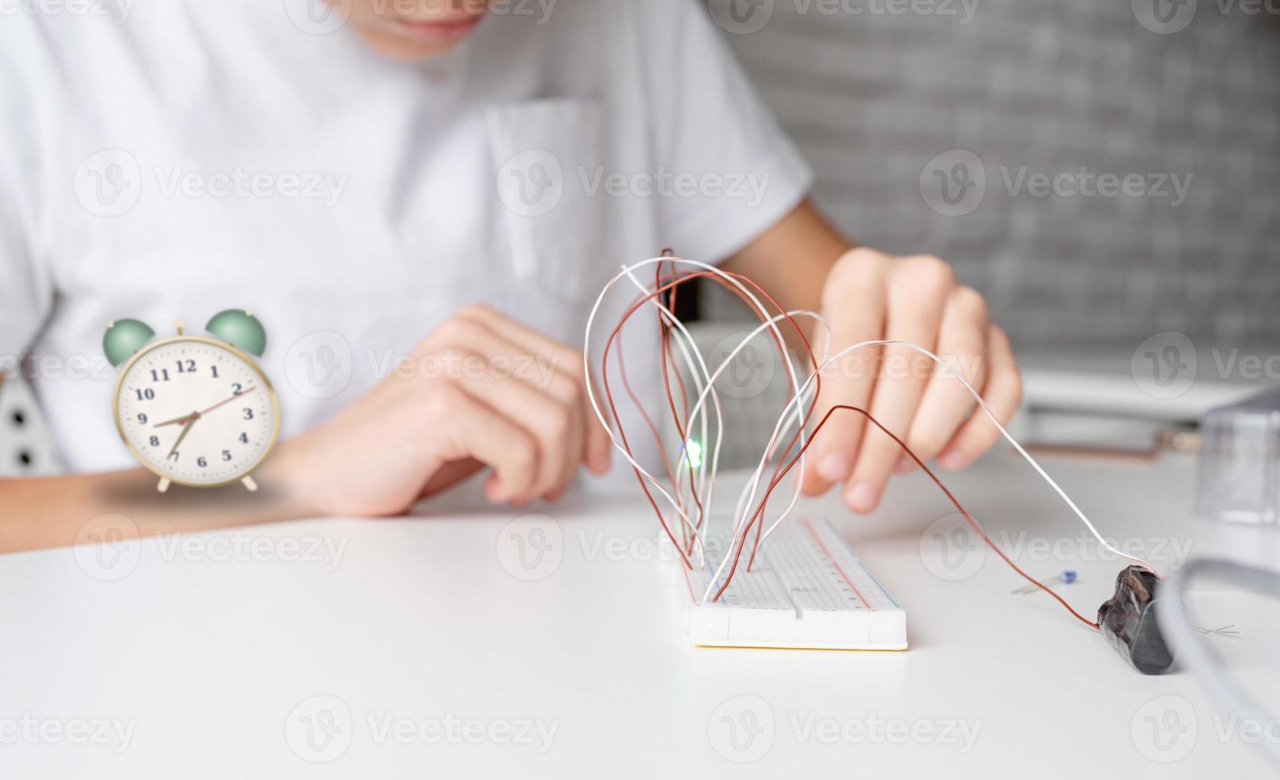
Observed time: **8:36:11**
